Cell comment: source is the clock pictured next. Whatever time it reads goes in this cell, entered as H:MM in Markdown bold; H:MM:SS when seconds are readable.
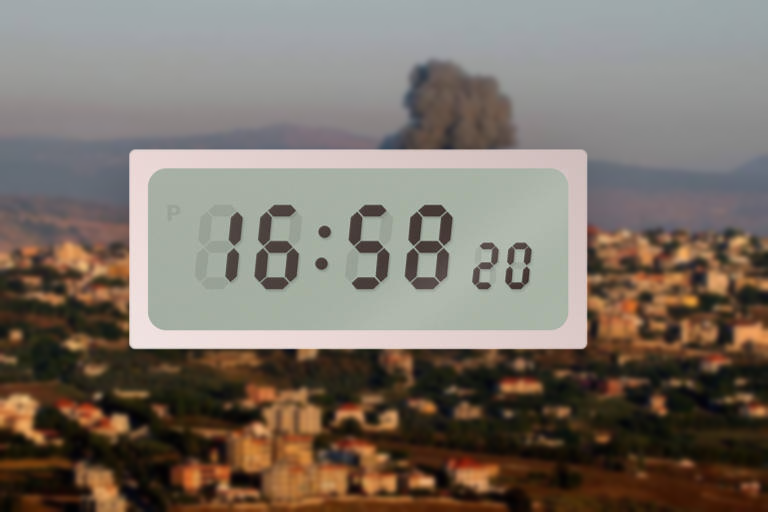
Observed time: **16:58:20**
